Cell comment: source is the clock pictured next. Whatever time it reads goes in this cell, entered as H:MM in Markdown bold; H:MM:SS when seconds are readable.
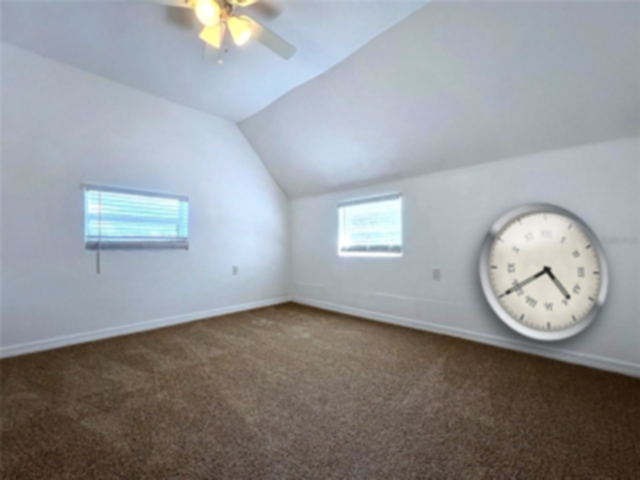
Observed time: **4:40**
